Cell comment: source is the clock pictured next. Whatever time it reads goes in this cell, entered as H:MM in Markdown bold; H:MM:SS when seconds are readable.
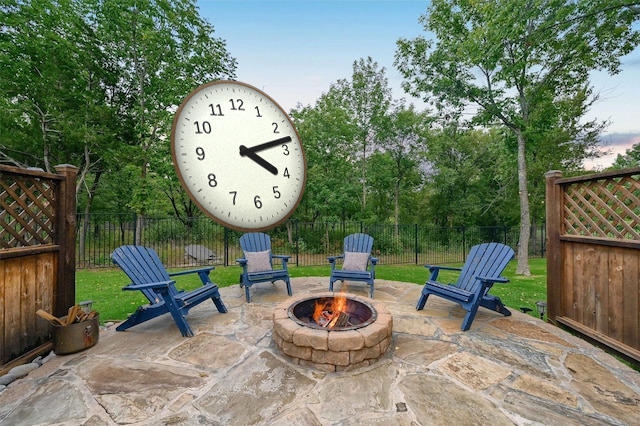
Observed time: **4:13**
